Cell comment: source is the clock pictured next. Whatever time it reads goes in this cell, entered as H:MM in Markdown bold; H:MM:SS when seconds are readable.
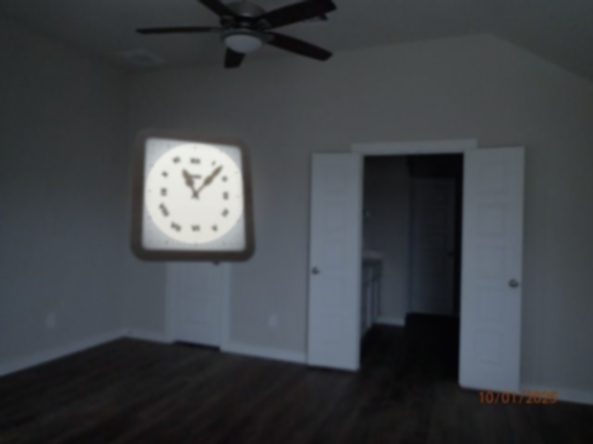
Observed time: **11:07**
